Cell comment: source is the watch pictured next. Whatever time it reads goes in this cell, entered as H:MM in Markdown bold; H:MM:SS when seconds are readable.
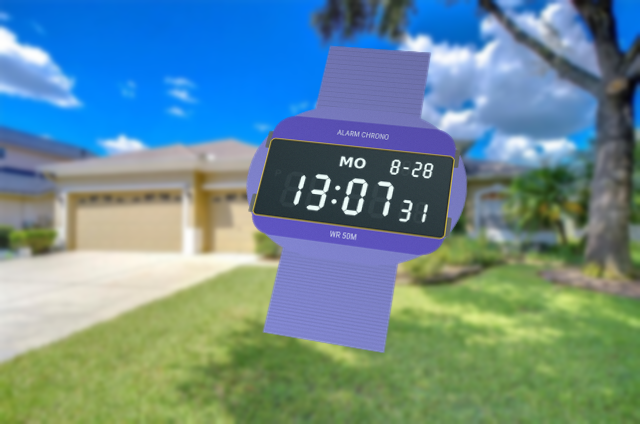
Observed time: **13:07:31**
